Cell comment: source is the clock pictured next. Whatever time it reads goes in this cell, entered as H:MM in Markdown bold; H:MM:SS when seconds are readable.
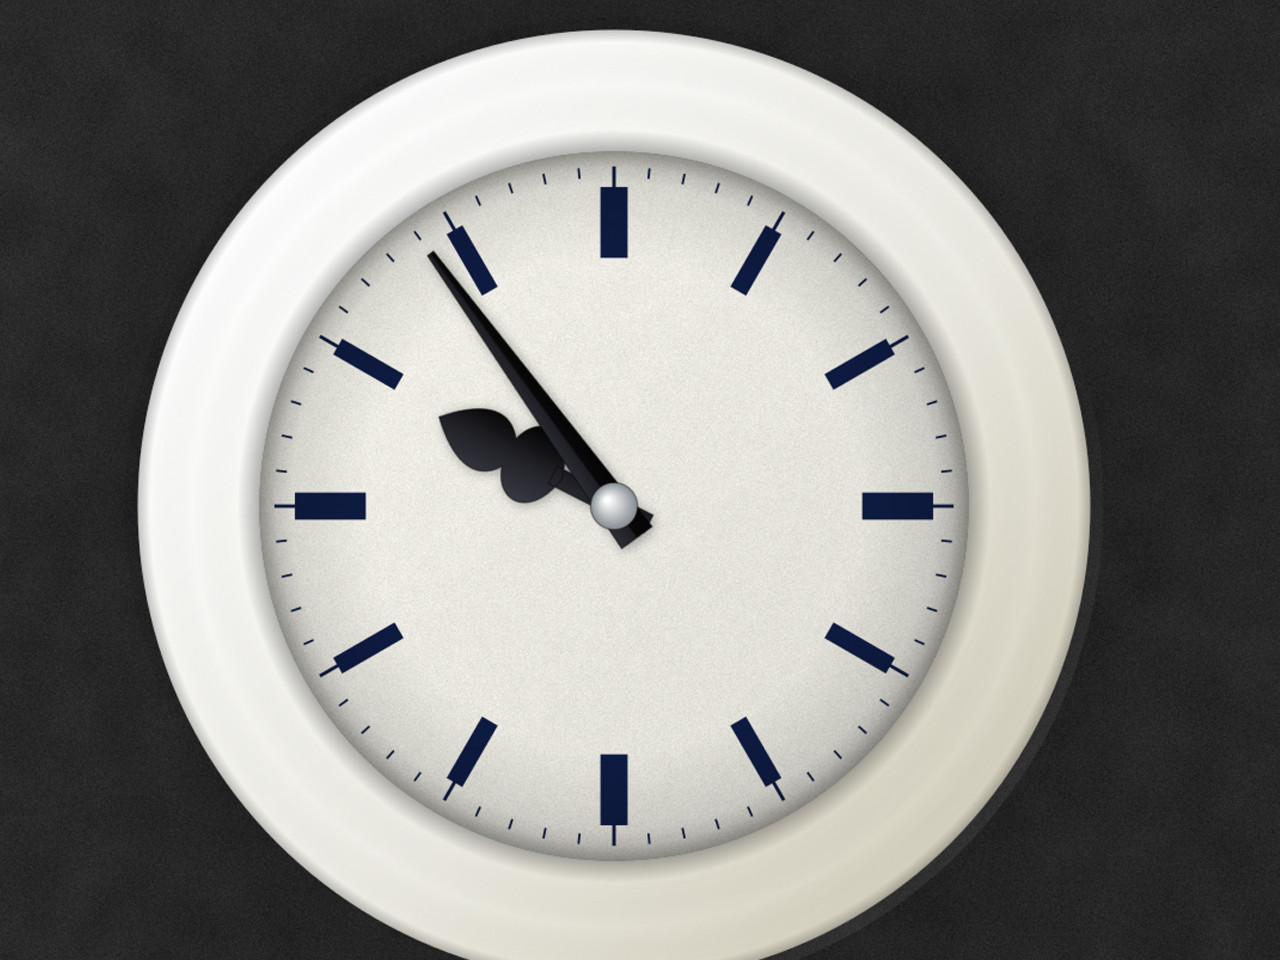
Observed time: **9:54**
